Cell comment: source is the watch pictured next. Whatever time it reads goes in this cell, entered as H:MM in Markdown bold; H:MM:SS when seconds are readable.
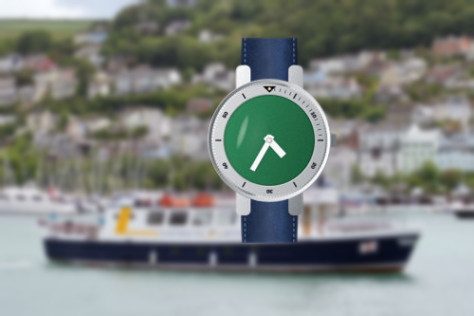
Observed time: **4:35**
